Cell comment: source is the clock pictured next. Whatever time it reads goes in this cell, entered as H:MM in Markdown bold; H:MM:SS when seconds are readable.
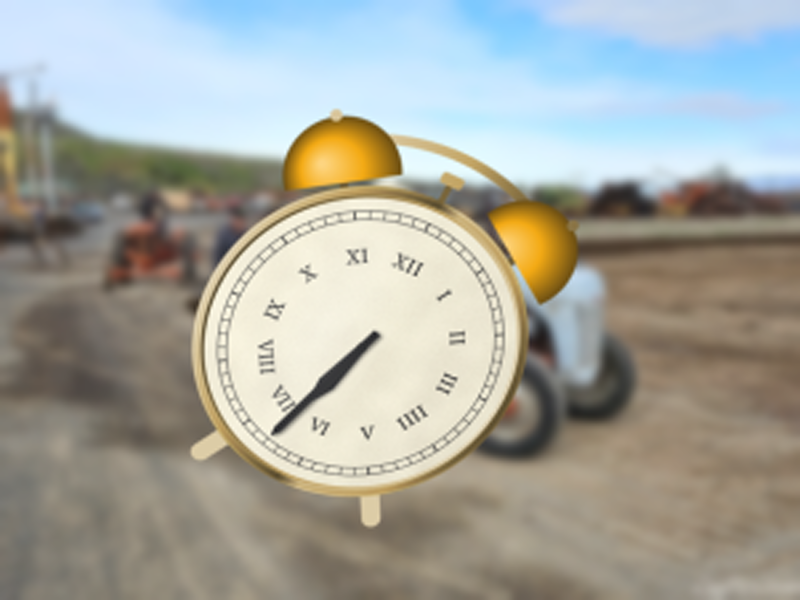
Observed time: **6:33**
